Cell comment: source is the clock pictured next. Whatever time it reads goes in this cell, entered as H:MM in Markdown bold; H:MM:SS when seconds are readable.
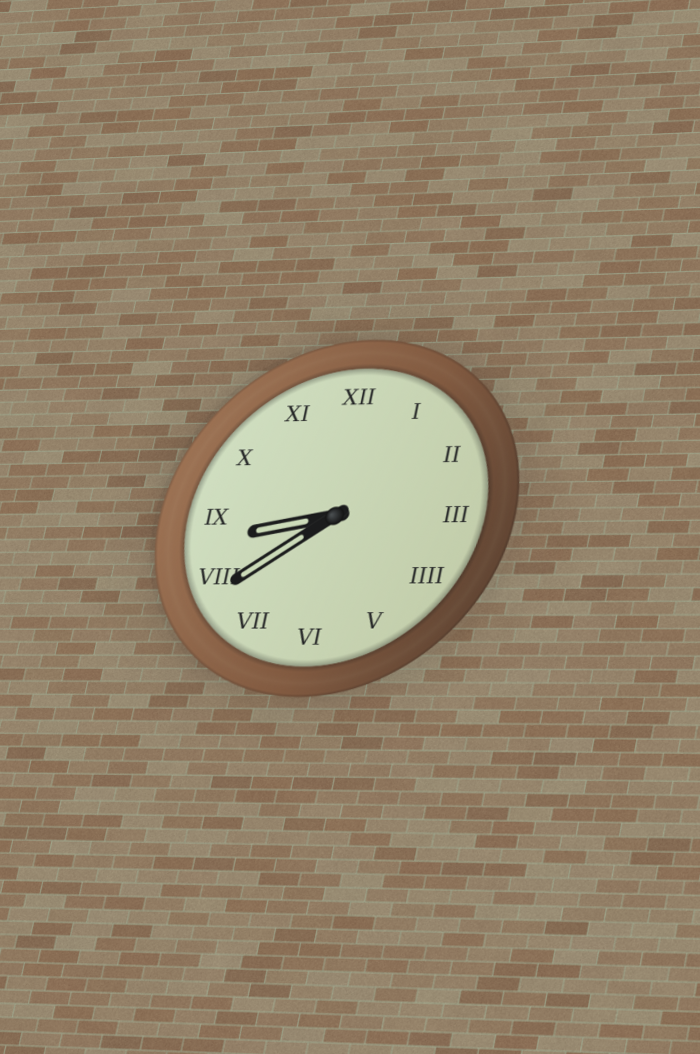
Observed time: **8:39**
